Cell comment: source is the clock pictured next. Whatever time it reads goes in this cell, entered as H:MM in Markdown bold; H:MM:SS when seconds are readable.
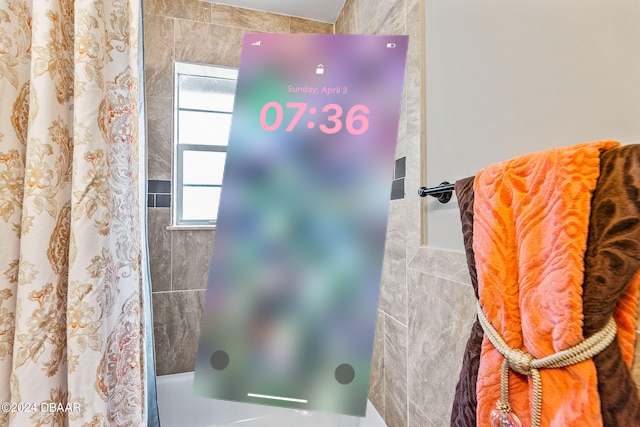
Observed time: **7:36**
